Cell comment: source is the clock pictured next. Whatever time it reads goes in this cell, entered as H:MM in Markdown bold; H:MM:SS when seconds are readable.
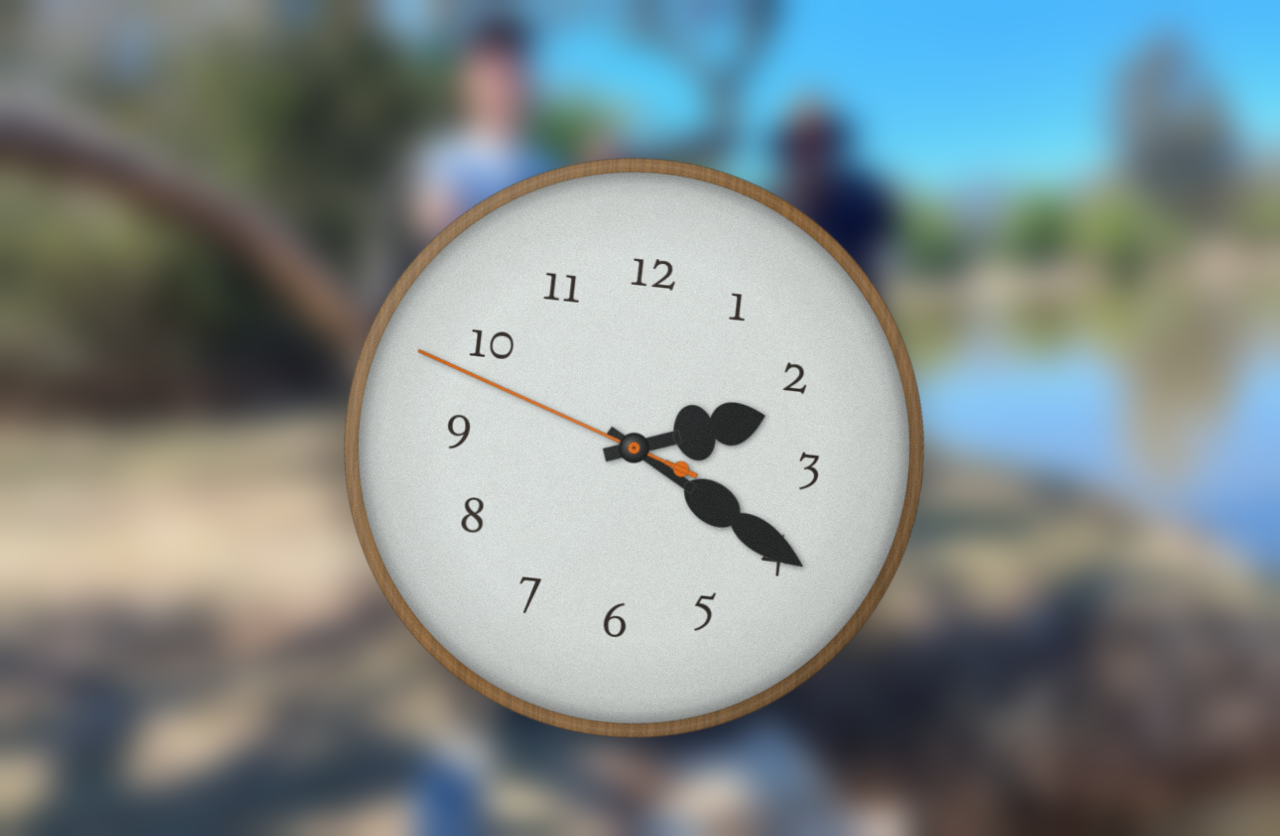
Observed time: **2:19:48**
